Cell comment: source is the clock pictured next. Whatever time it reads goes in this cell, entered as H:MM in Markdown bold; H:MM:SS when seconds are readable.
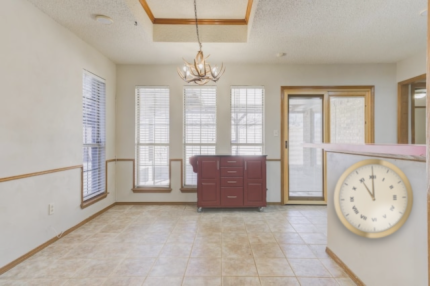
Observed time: **11:00**
